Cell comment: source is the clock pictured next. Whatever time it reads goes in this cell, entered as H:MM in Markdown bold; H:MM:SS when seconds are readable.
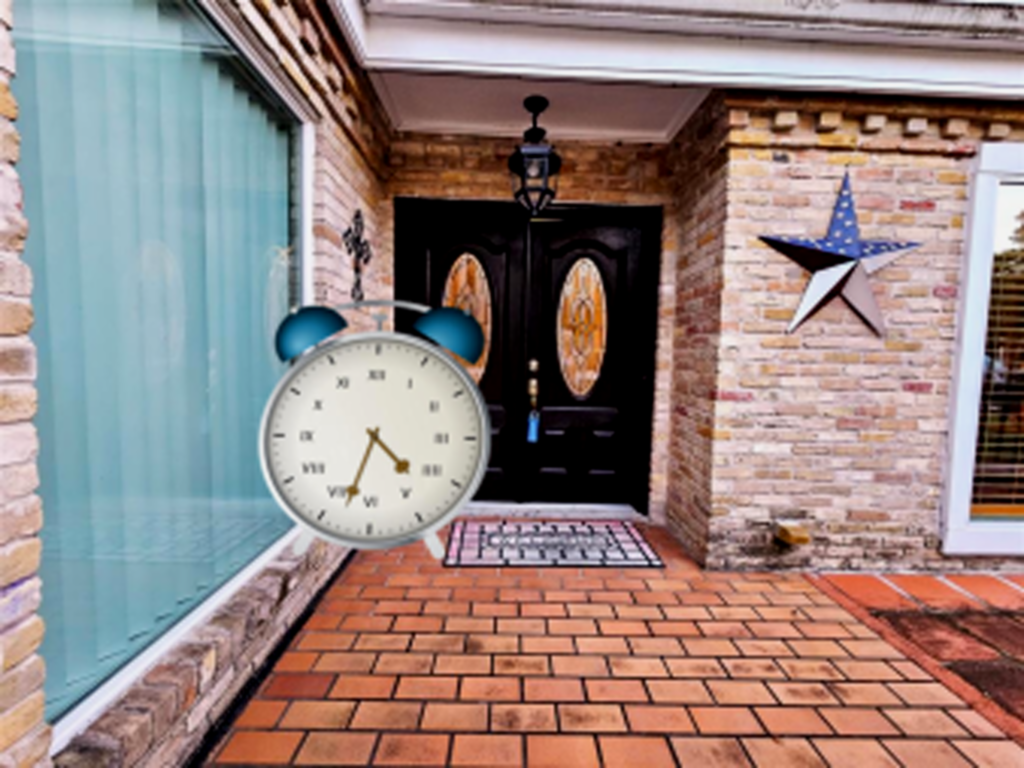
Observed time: **4:33**
